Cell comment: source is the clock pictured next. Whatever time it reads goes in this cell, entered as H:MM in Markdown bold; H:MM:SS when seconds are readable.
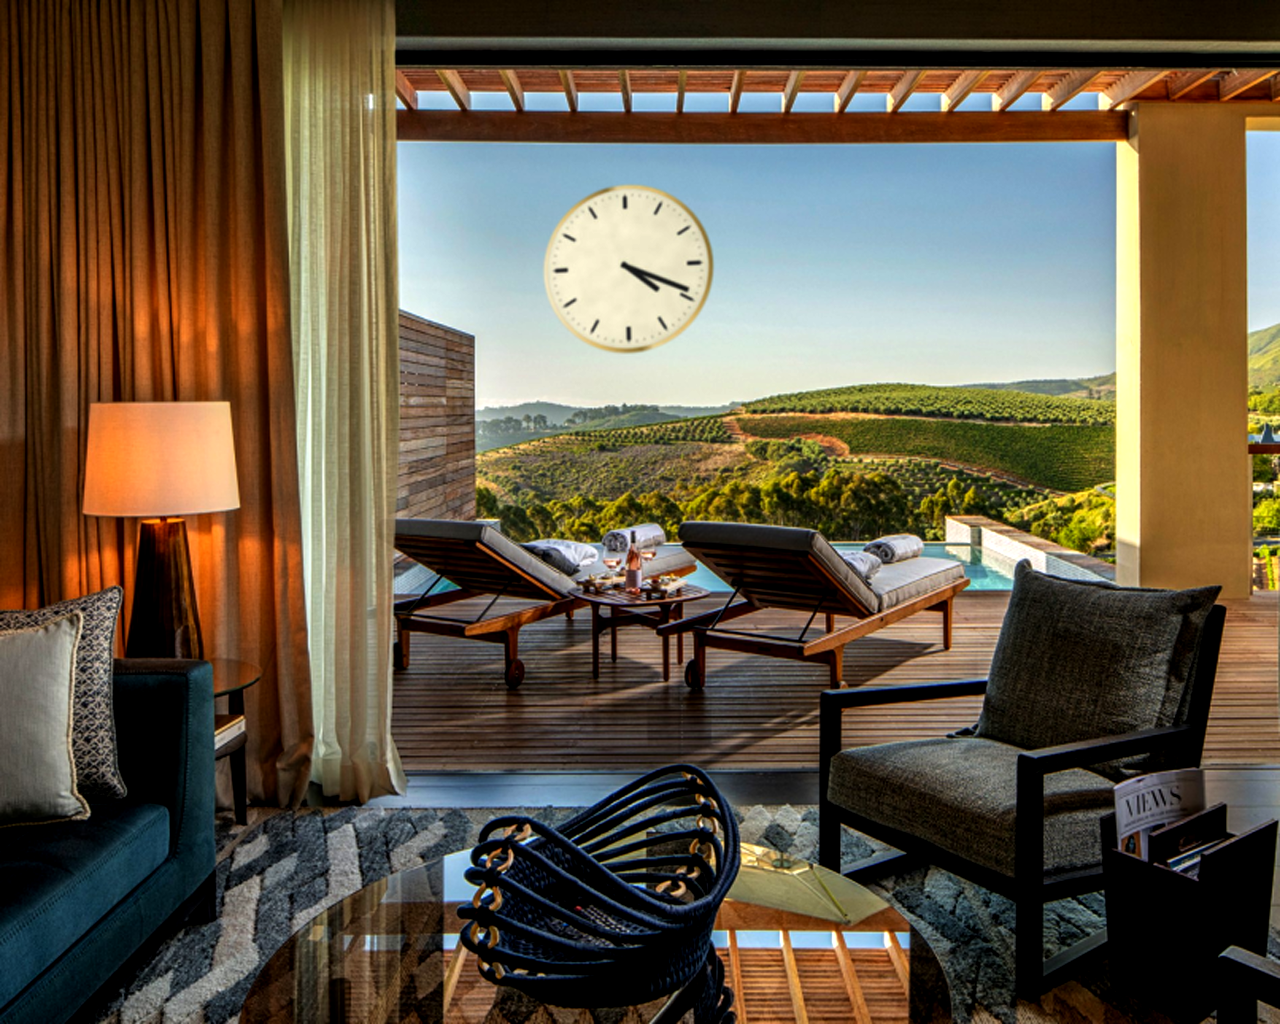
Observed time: **4:19**
